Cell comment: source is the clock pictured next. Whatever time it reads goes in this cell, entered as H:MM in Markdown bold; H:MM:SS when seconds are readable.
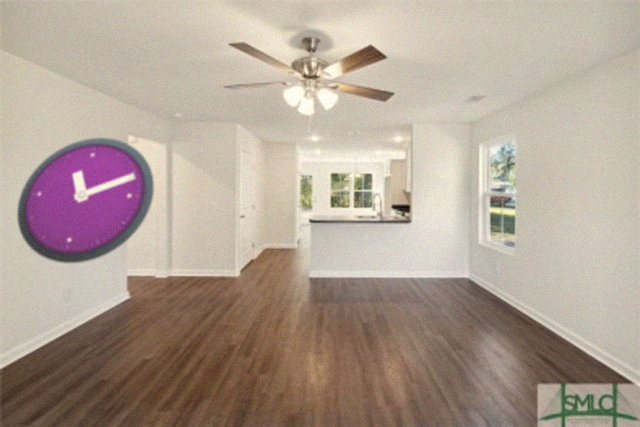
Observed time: **11:11**
